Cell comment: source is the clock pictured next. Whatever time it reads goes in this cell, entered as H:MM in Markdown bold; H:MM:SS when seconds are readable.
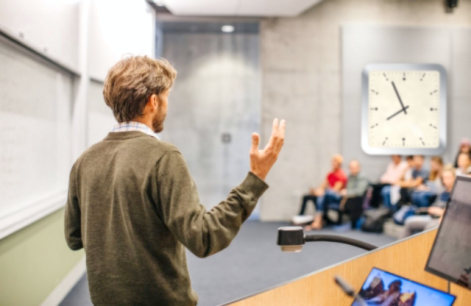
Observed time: **7:56**
